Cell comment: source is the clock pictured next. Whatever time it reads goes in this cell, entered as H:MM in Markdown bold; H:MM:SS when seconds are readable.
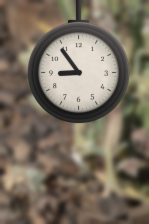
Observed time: **8:54**
